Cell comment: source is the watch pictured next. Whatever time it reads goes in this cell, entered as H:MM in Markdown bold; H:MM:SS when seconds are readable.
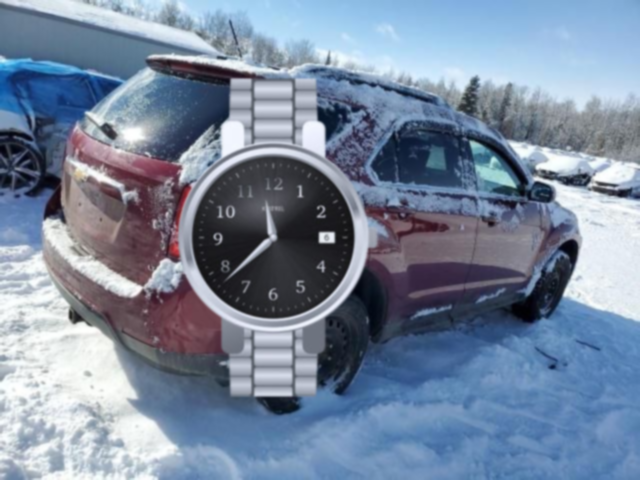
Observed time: **11:38**
